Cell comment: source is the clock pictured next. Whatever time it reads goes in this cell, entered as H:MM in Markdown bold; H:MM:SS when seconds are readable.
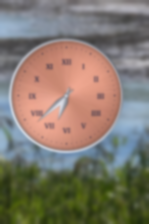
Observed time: **6:38**
